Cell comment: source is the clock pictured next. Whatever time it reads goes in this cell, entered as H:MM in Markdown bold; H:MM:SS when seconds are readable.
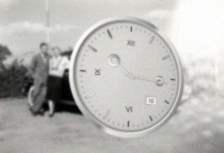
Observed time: **10:16**
